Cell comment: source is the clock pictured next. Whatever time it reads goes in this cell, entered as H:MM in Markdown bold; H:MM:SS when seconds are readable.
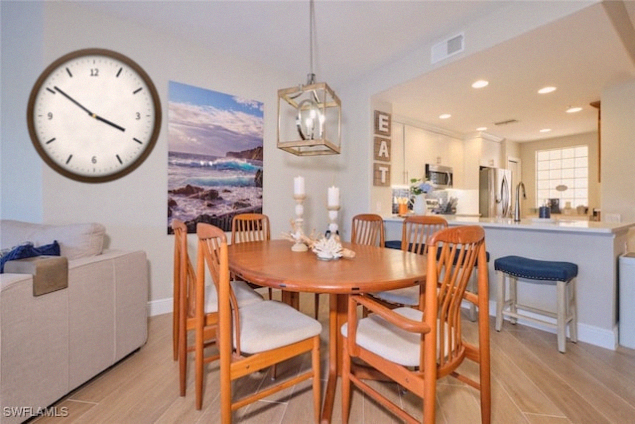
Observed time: **3:51**
